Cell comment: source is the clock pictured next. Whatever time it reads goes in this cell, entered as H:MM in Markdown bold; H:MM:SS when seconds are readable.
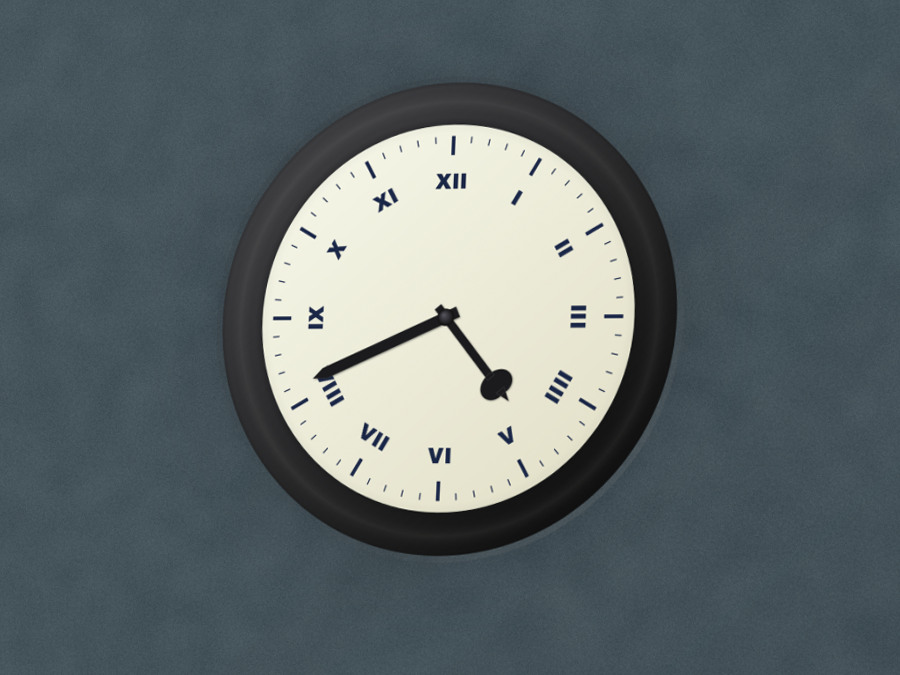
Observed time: **4:41**
